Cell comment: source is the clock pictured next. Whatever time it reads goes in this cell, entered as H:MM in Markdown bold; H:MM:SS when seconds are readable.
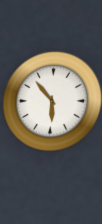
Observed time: **5:53**
